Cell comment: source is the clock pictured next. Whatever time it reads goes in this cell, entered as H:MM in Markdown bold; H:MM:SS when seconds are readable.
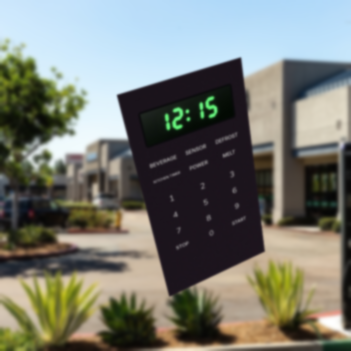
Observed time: **12:15**
